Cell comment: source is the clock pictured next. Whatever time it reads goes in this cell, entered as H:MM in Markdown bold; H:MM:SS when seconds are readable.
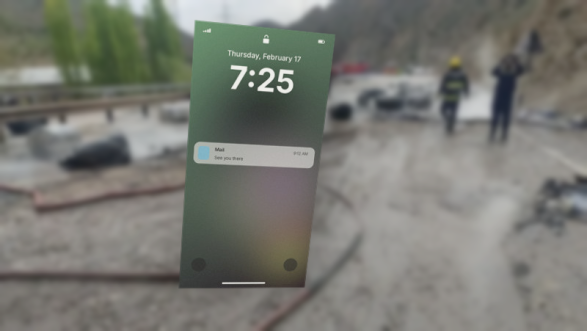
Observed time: **7:25**
